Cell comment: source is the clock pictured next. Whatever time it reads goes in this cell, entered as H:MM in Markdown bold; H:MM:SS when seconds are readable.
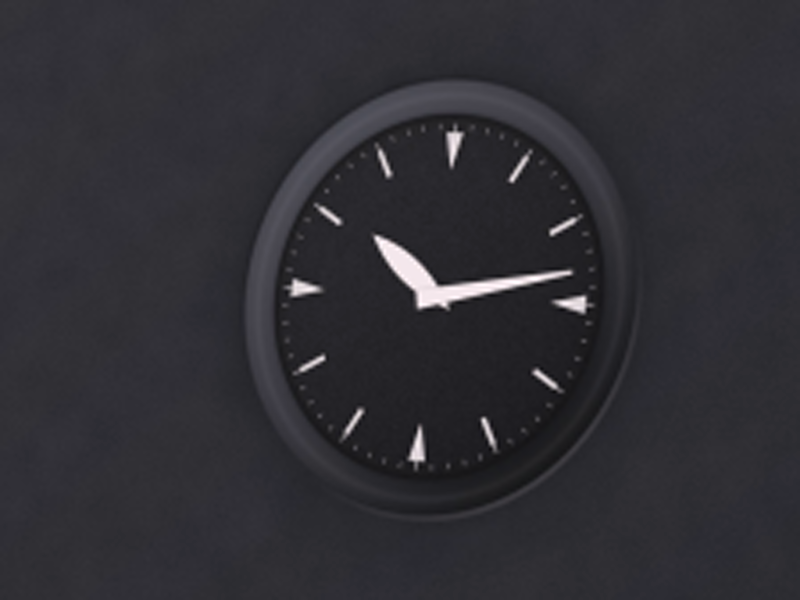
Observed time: **10:13**
